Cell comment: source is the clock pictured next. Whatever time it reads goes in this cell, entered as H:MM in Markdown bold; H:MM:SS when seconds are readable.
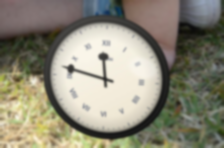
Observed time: **11:47**
